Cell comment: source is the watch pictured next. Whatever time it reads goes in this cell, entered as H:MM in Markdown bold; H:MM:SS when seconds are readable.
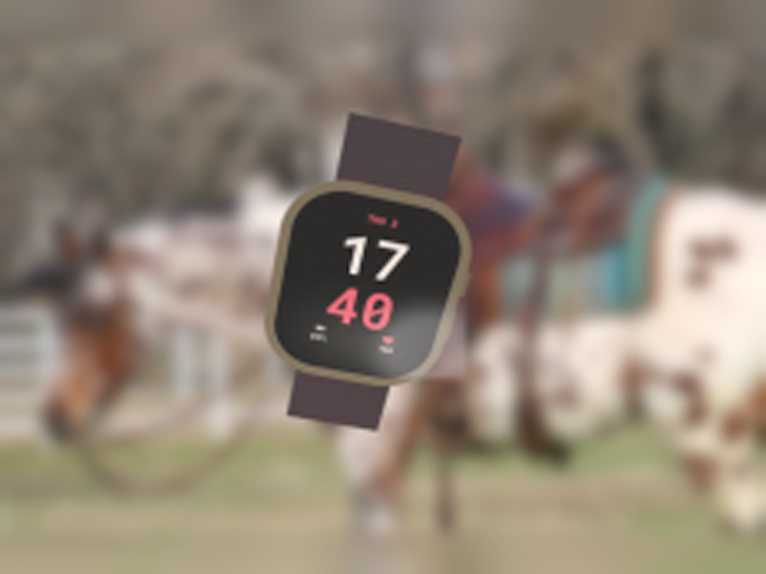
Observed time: **17:40**
